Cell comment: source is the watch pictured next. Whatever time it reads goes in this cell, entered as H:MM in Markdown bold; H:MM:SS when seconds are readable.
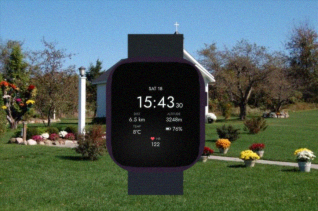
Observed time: **15:43**
